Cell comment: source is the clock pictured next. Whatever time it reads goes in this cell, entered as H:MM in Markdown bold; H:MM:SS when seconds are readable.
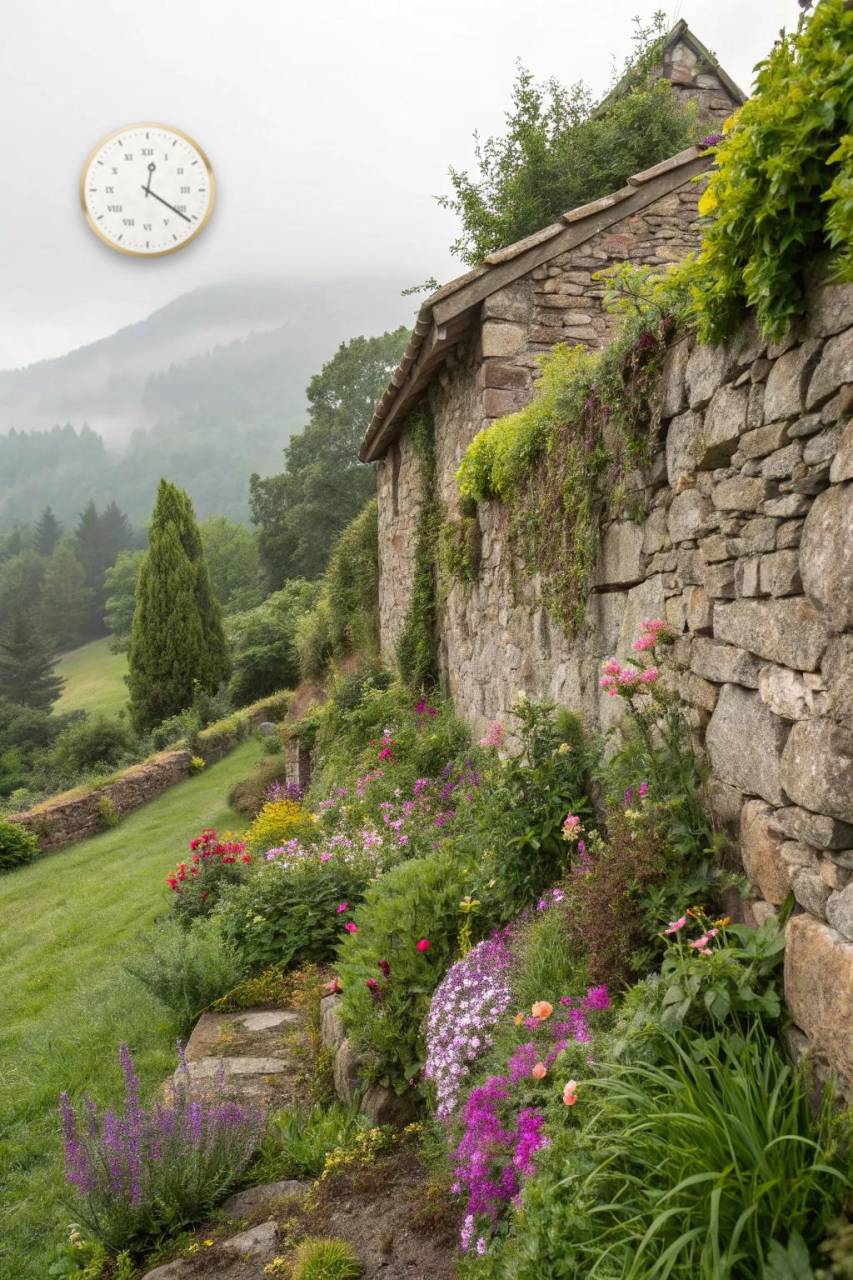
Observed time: **12:21**
